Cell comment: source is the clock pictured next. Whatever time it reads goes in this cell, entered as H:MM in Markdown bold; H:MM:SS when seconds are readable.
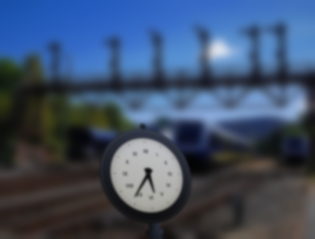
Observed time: **5:36**
